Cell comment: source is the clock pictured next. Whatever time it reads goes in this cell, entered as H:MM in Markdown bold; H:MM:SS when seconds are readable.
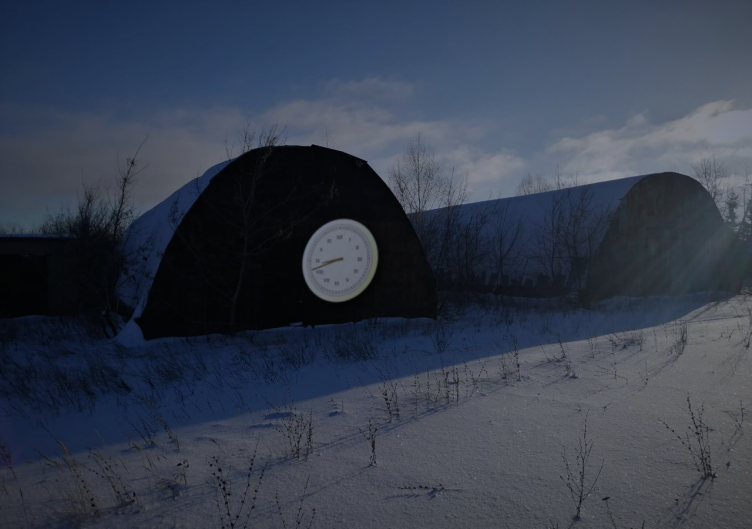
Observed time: **8:42**
